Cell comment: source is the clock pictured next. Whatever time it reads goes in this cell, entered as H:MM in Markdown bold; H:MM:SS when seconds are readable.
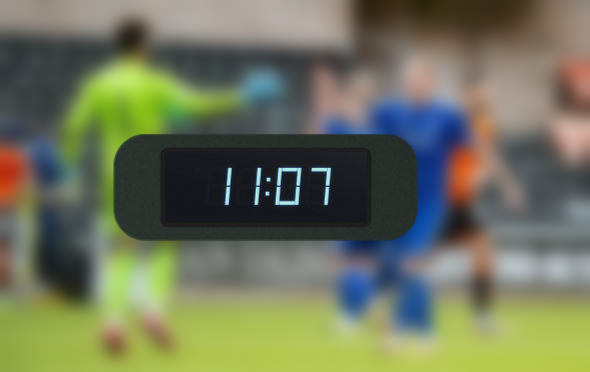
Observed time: **11:07**
